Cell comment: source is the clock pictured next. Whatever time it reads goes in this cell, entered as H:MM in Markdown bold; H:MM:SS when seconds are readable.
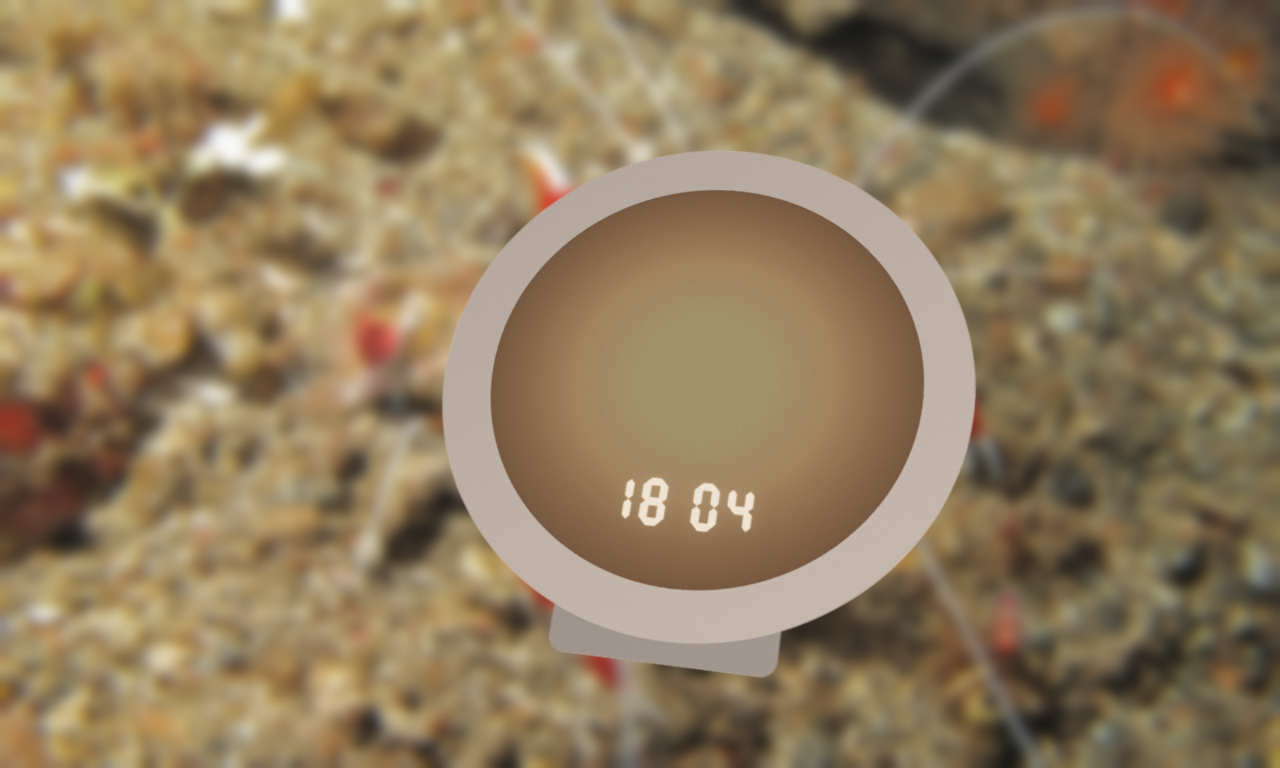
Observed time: **18:04**
